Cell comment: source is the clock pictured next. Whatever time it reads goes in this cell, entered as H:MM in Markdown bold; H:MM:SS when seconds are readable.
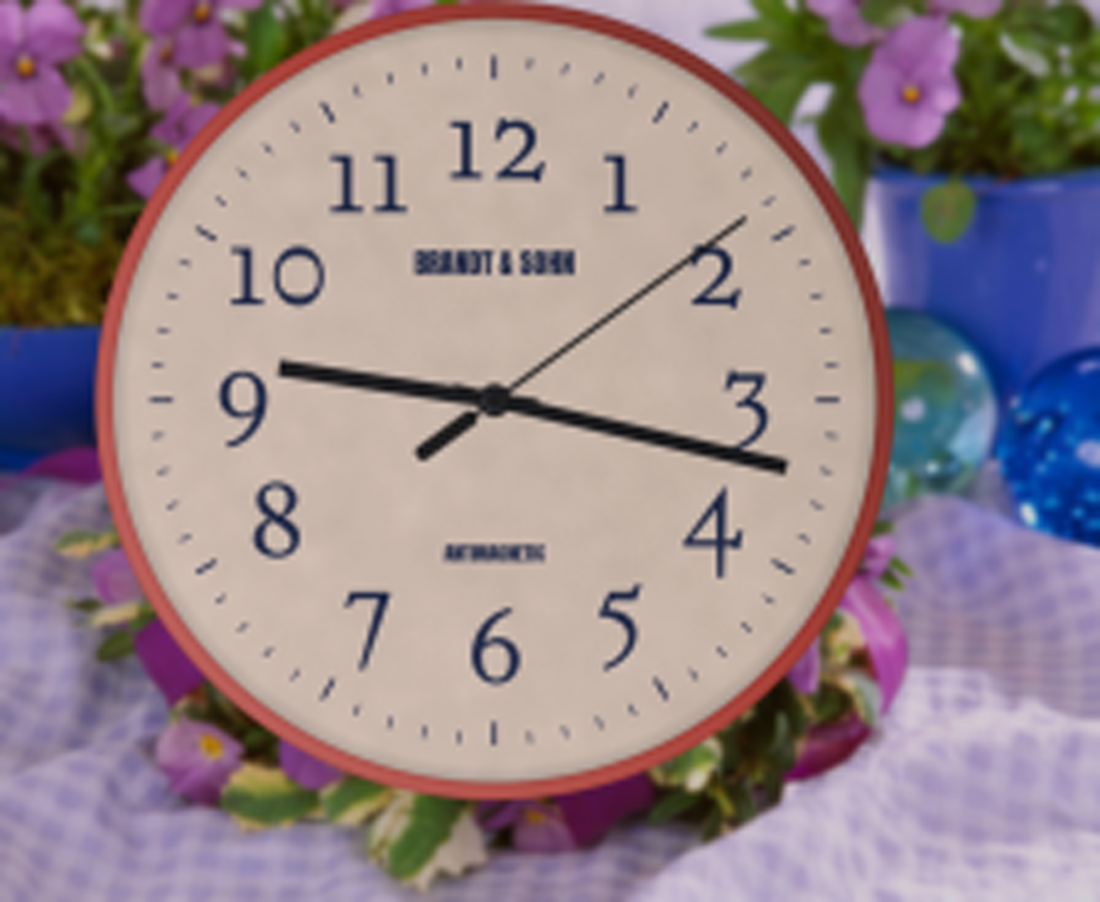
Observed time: **9:17:09**
